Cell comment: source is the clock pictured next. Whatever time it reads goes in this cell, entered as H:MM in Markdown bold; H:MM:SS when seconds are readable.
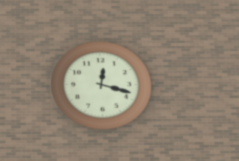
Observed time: **12:18**
